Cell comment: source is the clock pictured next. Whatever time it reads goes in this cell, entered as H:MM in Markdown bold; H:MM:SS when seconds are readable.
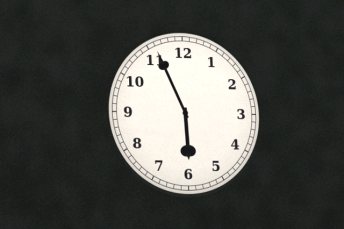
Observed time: **5:56**
